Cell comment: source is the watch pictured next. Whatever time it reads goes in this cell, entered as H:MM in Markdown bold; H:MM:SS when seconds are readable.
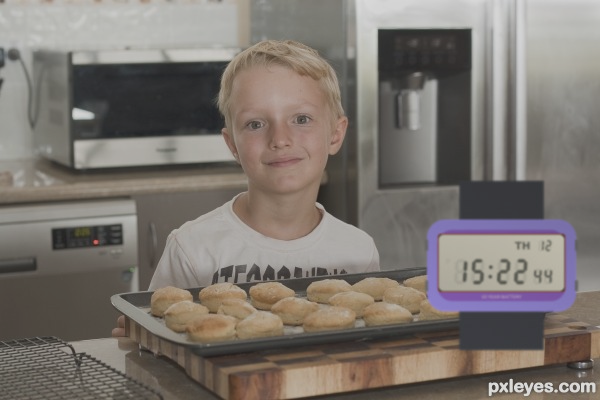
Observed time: **15:22:44**
